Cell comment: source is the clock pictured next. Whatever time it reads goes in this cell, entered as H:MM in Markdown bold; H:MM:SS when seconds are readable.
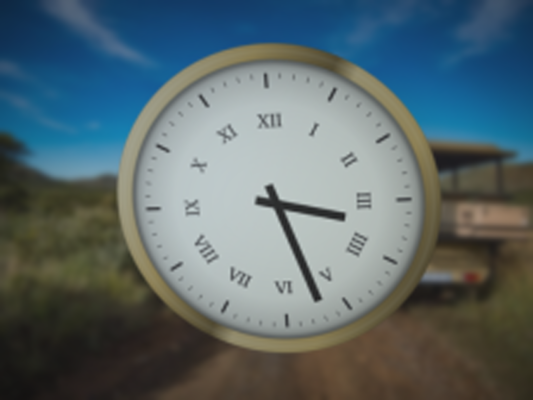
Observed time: **3:27**
